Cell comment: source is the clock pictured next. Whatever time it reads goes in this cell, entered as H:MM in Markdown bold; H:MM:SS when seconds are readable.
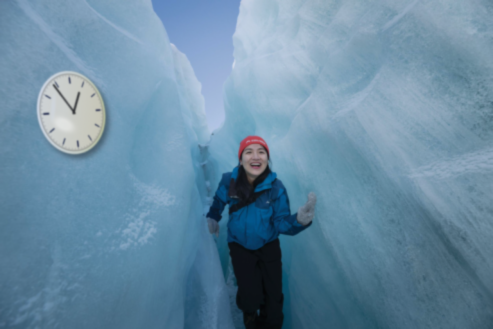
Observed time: **12:54**
